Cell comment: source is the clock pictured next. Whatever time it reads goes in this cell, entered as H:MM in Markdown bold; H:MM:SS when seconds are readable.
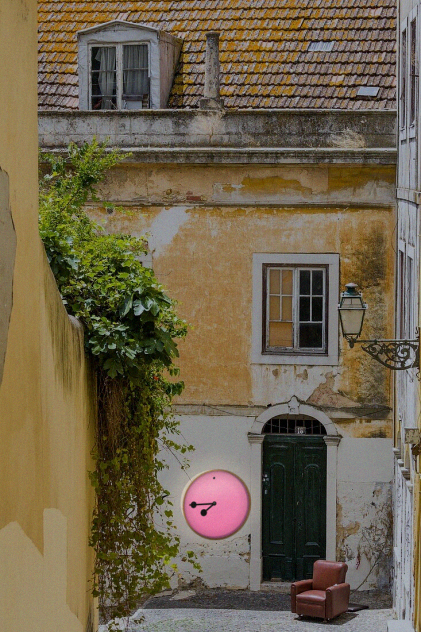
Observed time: **7:45**
